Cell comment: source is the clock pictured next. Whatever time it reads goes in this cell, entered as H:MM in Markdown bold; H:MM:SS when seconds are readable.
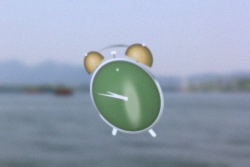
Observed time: **9:47**
